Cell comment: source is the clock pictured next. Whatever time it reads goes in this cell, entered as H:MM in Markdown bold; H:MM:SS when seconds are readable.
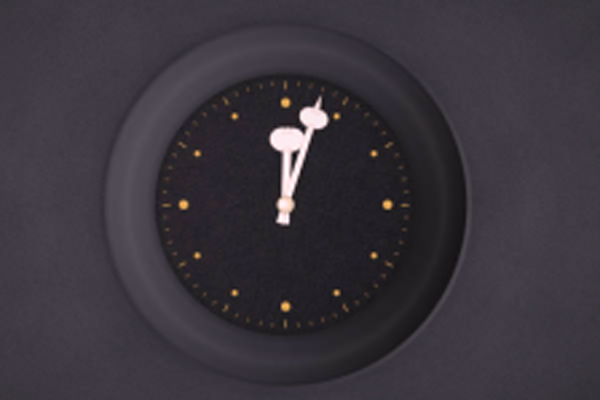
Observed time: **12:03**
